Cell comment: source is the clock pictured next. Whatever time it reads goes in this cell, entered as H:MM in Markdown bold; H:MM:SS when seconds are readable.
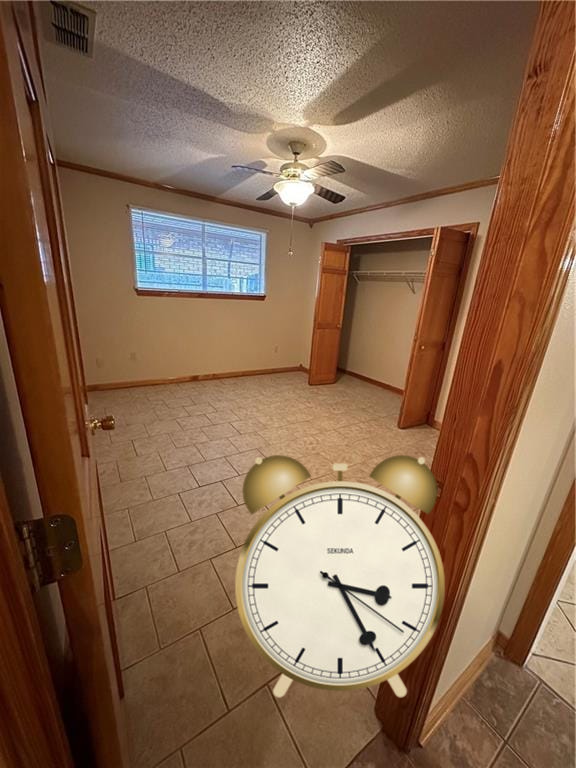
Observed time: **3:25:21**
